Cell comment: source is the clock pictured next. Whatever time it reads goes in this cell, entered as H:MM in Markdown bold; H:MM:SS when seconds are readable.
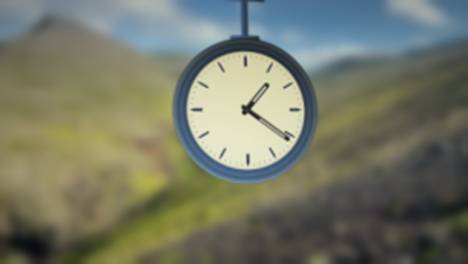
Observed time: **1:21**
